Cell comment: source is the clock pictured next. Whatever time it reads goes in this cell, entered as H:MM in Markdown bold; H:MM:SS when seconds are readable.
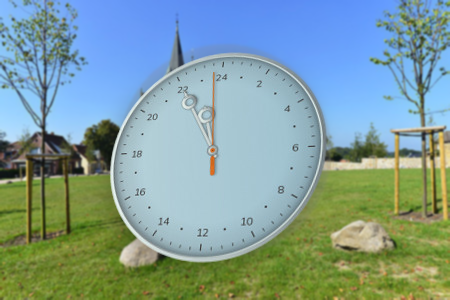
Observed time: **22:54:59**
